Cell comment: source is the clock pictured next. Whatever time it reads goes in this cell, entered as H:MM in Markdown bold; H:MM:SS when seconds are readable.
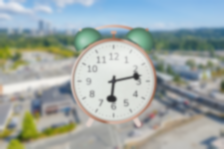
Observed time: **6:13**
